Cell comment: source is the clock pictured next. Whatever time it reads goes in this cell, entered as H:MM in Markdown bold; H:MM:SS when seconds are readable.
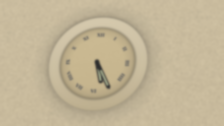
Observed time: **5:25**
